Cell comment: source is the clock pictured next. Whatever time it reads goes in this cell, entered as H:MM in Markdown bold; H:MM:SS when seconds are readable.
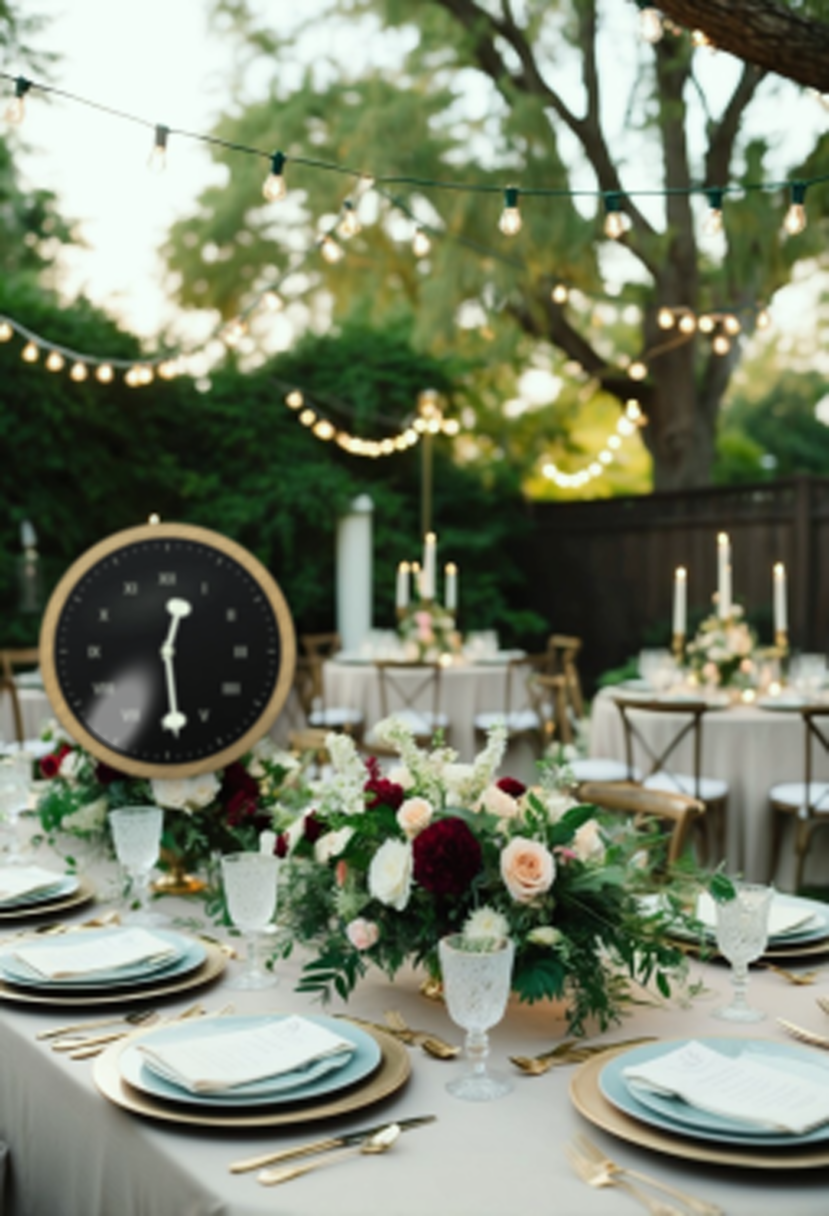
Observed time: **12:29**
